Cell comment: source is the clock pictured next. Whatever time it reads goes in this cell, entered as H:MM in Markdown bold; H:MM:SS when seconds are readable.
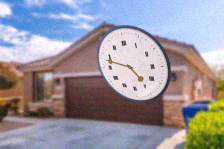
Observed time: **4:48**
